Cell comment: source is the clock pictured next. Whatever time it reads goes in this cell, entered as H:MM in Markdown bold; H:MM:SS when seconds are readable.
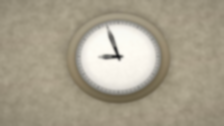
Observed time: **8:57**
